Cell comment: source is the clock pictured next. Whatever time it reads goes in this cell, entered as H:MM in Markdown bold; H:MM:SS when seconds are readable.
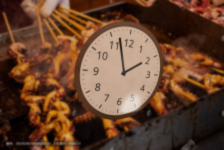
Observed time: **1:57**
